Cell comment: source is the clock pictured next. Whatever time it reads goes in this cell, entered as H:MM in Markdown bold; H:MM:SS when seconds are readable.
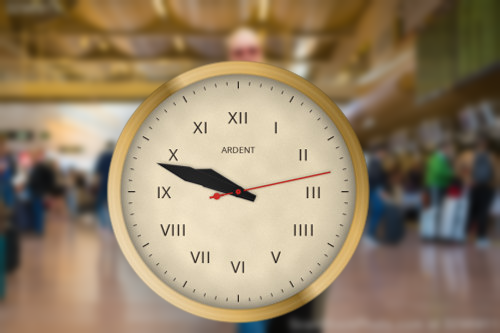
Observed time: **9:48:13**
